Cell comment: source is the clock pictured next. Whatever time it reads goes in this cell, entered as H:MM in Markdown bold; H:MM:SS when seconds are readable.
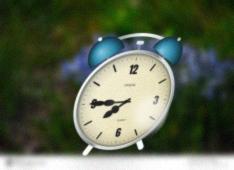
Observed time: **7:45**
